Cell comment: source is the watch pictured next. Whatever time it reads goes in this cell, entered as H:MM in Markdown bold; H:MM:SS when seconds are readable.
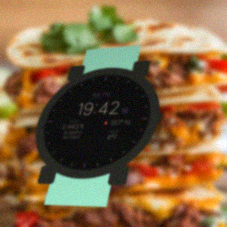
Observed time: **19:42**
